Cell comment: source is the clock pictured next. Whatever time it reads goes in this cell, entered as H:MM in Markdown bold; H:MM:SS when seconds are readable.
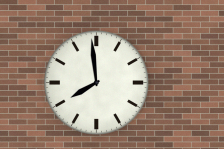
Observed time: **7:59**
